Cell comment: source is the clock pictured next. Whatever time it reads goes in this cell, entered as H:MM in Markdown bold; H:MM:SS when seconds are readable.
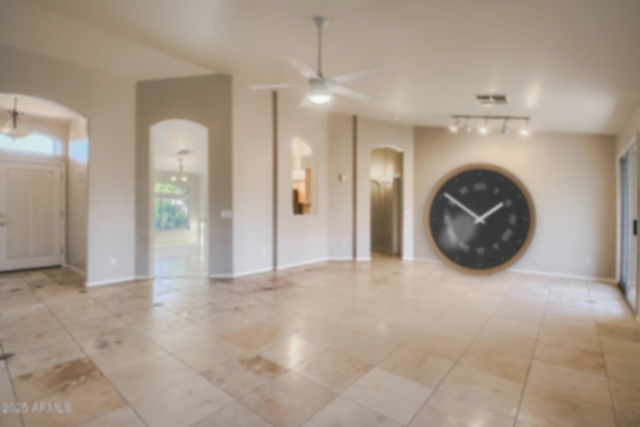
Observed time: **1:51**
